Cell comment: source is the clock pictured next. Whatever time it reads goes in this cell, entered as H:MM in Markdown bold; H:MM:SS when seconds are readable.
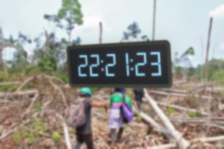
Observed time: **22:21:23**
